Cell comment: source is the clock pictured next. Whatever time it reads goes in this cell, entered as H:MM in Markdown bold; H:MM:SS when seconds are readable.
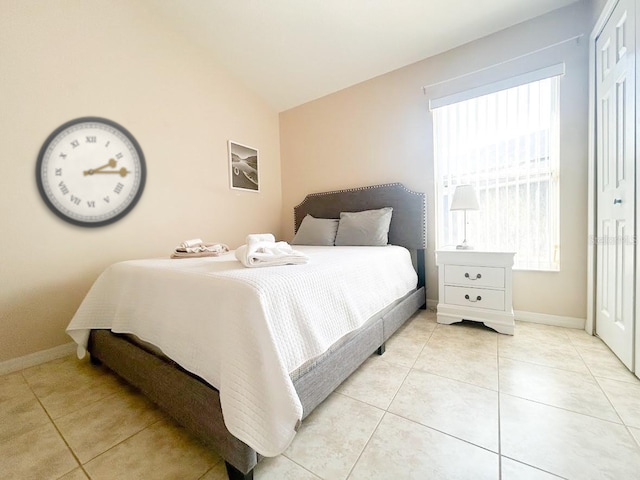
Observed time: **2:15**
